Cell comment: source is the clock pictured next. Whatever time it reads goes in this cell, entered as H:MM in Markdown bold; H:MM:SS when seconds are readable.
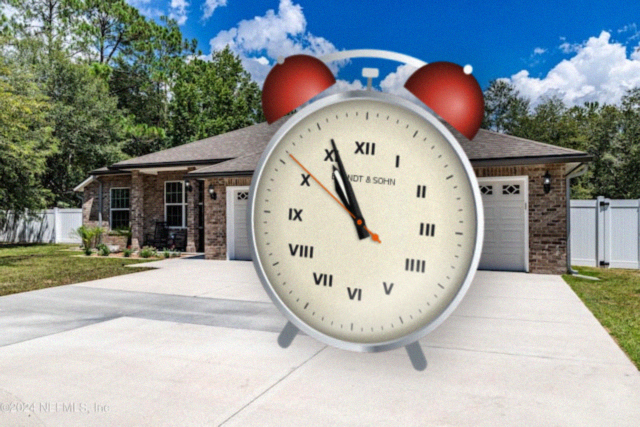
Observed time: **10:55:51**
